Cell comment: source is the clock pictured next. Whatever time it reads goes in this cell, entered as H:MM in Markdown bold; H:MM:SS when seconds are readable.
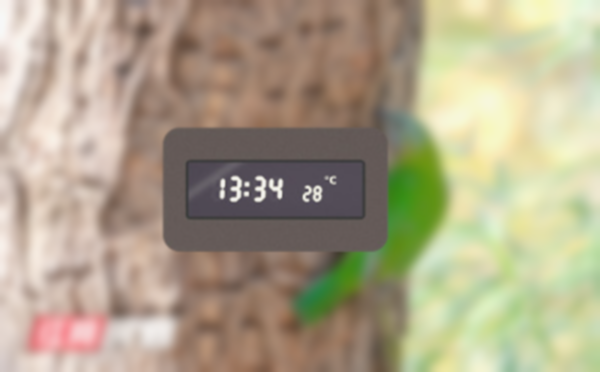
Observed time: **13:34**
